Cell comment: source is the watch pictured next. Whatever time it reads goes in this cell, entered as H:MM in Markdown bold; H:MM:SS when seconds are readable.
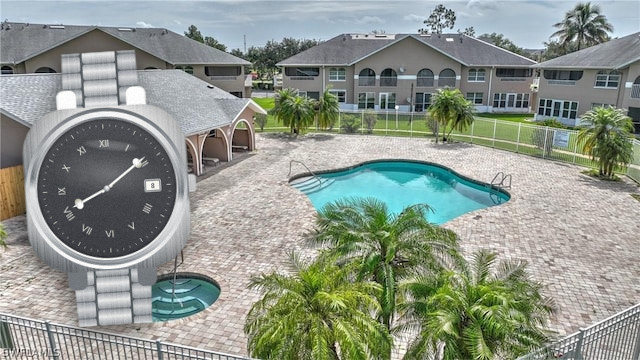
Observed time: **8:09**
